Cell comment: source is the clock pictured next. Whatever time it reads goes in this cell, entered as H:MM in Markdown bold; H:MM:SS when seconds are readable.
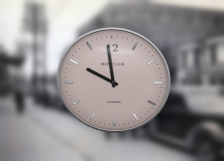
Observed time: **9:59**
